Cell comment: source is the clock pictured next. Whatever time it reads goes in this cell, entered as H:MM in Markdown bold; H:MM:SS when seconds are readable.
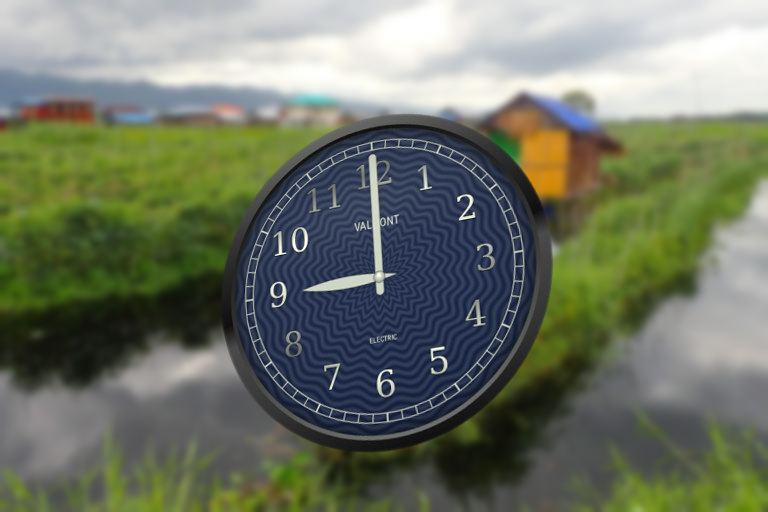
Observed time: **9:00**
